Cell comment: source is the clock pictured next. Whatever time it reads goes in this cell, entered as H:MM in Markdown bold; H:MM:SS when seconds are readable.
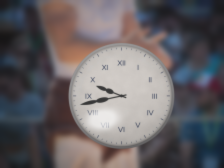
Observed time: **9:43**
